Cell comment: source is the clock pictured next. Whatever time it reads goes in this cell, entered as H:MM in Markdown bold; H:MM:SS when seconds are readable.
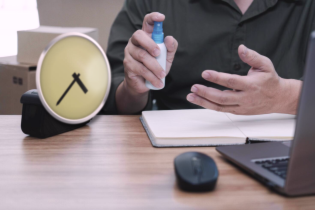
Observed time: **4:37**
